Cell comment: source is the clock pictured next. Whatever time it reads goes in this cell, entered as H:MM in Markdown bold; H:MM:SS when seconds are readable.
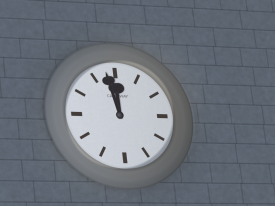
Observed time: **11:58**
